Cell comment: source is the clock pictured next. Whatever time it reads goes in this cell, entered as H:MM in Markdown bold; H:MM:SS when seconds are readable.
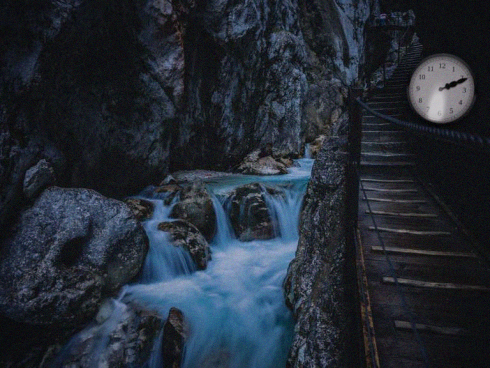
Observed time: **2:11**
